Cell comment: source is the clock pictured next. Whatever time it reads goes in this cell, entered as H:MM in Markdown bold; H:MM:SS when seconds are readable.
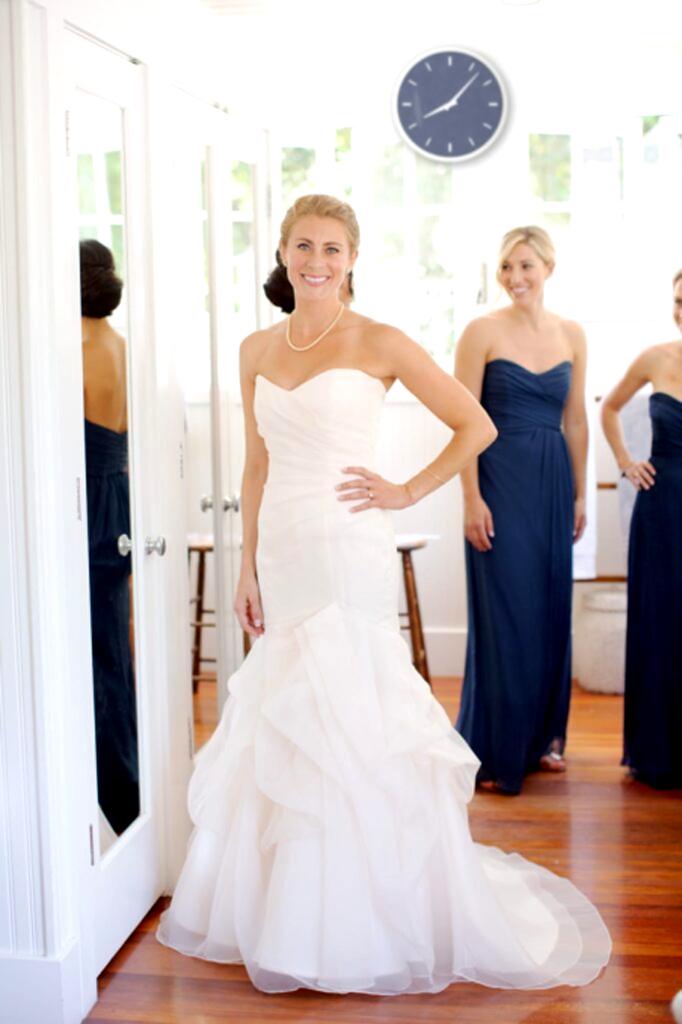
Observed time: **8:07**
